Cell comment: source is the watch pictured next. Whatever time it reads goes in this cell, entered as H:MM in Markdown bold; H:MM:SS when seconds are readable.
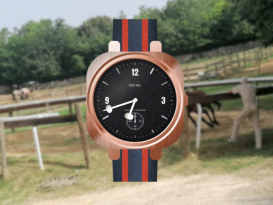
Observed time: **6:42**
